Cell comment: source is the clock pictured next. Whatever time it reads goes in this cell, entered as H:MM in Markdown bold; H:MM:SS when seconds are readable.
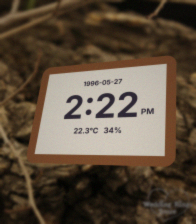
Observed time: **2:22**
